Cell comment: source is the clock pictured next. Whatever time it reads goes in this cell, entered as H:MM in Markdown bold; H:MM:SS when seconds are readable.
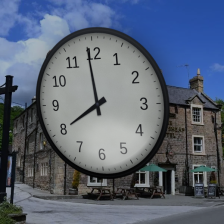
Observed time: **7:59**
